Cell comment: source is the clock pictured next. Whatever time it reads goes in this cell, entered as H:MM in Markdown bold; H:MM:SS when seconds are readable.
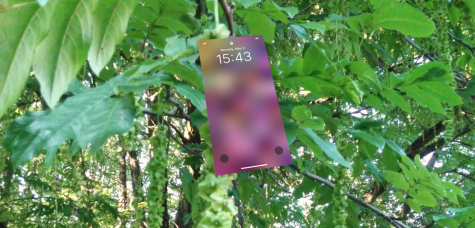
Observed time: **15:43**
